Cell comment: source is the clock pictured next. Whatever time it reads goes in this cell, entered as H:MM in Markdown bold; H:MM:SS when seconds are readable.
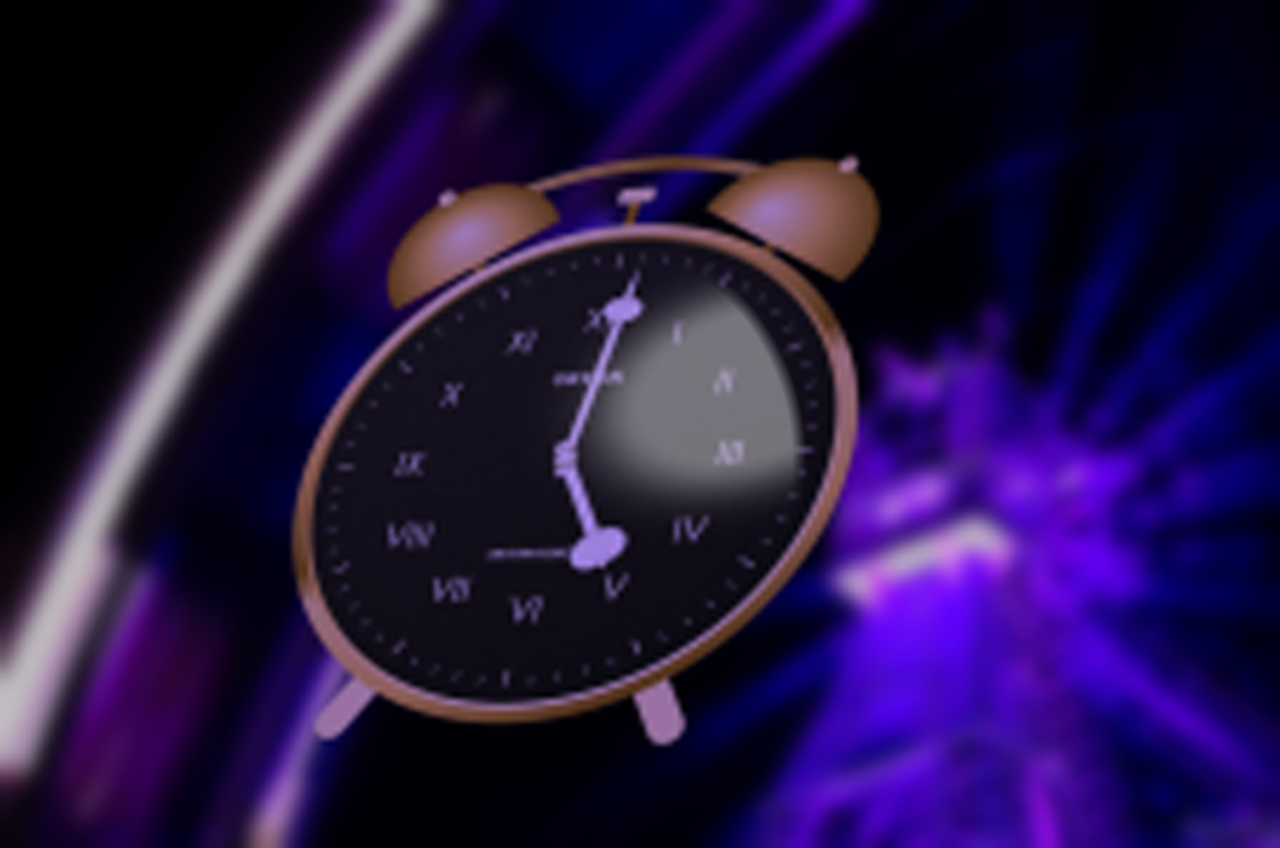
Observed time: **5:01**
